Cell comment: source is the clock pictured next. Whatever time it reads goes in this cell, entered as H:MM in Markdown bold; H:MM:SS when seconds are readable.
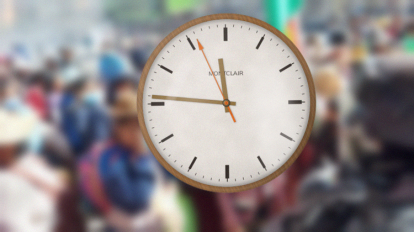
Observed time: **11:45:56**
